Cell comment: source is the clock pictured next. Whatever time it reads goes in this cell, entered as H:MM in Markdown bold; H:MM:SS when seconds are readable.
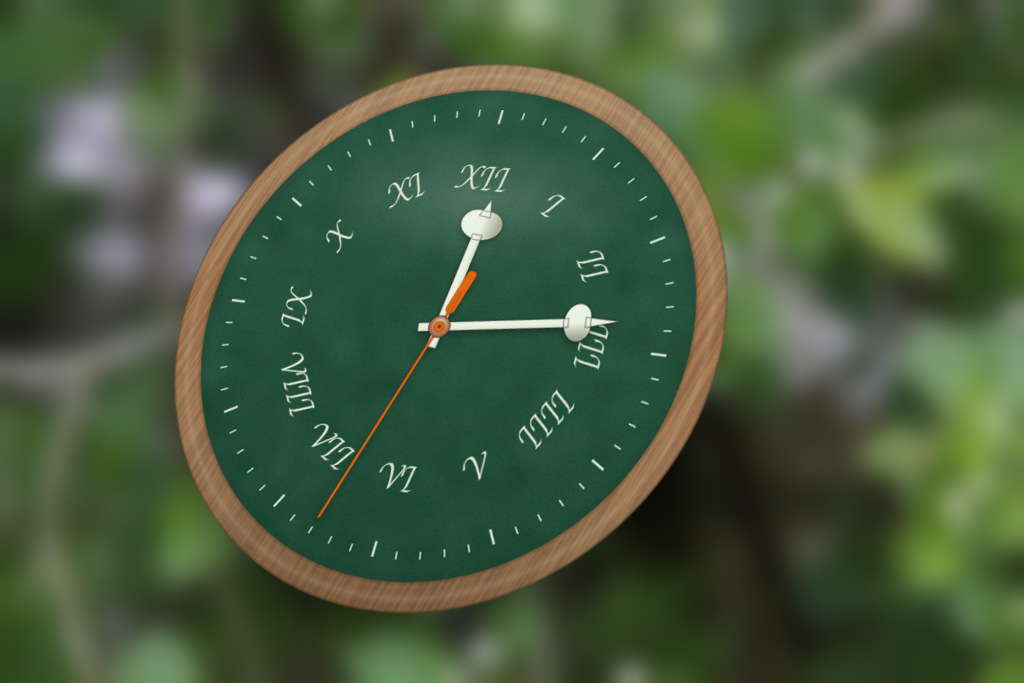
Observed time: **12:13:33**
